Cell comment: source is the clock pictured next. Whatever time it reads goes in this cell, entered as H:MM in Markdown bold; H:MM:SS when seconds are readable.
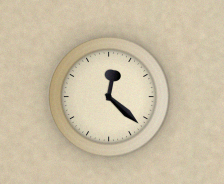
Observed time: **12:22**
